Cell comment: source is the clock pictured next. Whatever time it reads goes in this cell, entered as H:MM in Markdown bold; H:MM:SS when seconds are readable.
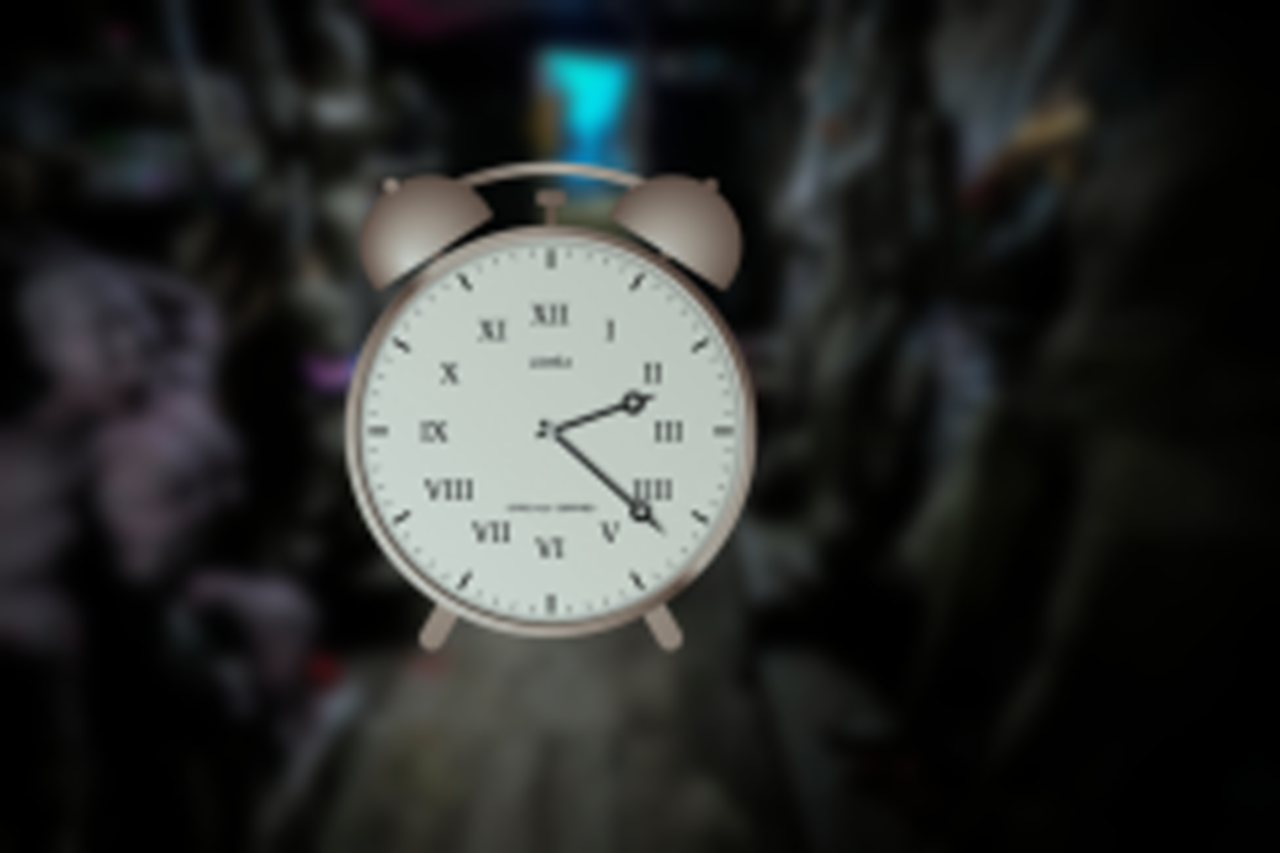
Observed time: **2:22**
